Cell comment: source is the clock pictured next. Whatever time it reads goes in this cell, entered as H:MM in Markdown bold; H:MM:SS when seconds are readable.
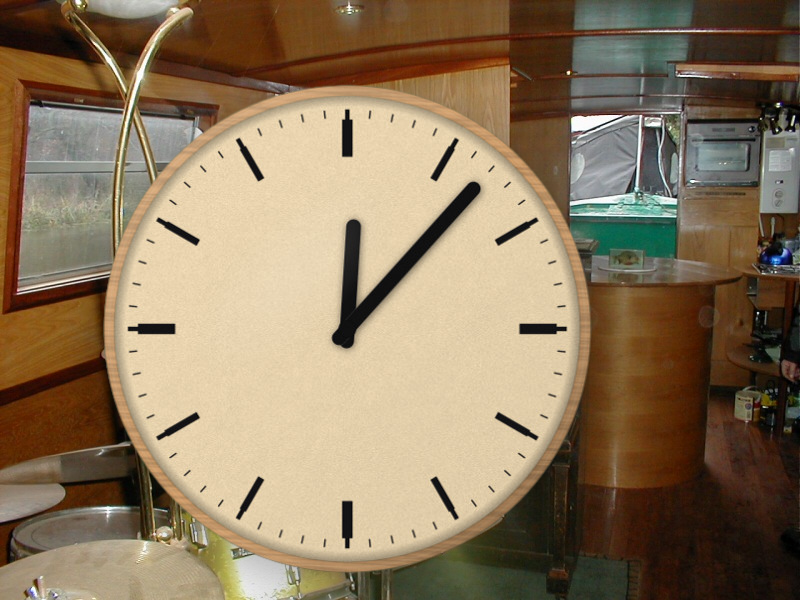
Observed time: **12:07**
